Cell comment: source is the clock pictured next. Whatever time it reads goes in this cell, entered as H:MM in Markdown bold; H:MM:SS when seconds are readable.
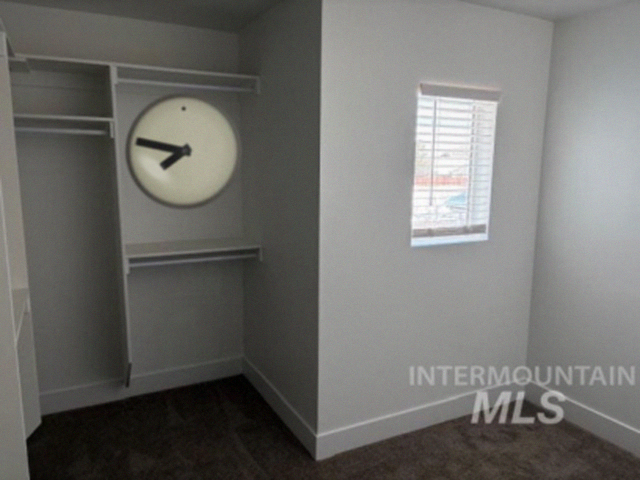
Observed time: **7:47**
